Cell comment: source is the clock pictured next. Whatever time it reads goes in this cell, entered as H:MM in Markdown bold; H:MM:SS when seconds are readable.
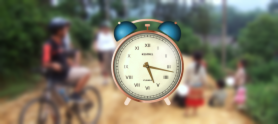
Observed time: **5:17**
